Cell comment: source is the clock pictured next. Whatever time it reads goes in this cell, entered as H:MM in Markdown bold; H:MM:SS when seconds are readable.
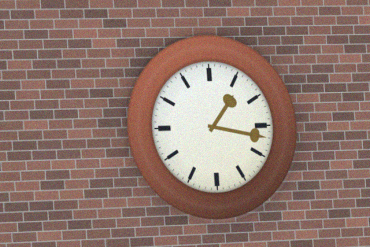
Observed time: **1:17**
